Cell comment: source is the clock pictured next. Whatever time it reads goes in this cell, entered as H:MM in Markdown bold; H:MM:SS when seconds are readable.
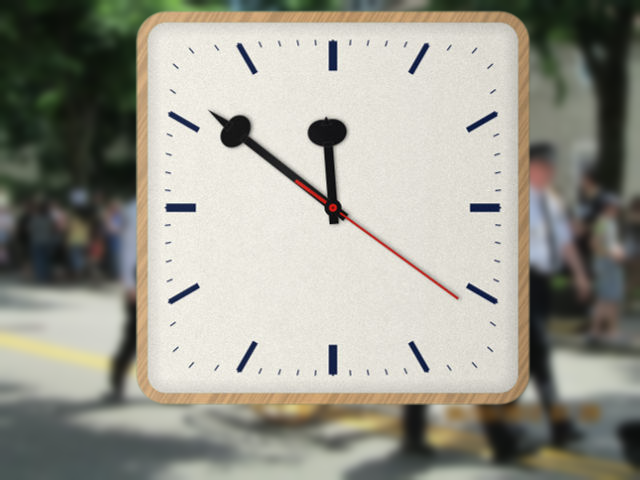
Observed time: **11:51:21**
